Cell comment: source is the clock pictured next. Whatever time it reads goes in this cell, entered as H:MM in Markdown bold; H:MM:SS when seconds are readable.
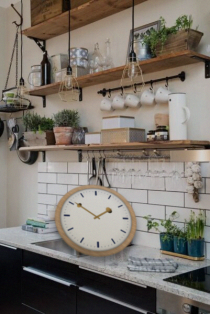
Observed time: **1:51**
